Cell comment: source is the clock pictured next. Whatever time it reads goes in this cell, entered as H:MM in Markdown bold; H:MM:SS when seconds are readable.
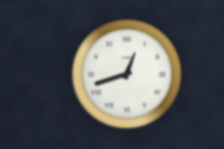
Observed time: **12:42**
